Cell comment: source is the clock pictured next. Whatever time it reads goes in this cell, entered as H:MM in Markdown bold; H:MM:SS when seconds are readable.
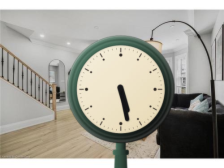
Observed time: **5:28**
